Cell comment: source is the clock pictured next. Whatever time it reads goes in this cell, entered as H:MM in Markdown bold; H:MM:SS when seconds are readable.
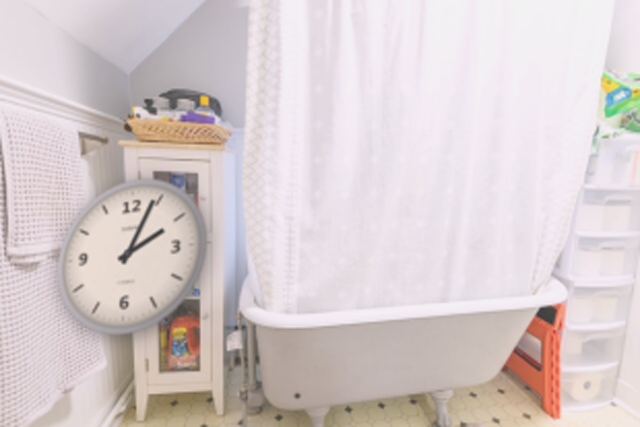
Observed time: **2:04**
